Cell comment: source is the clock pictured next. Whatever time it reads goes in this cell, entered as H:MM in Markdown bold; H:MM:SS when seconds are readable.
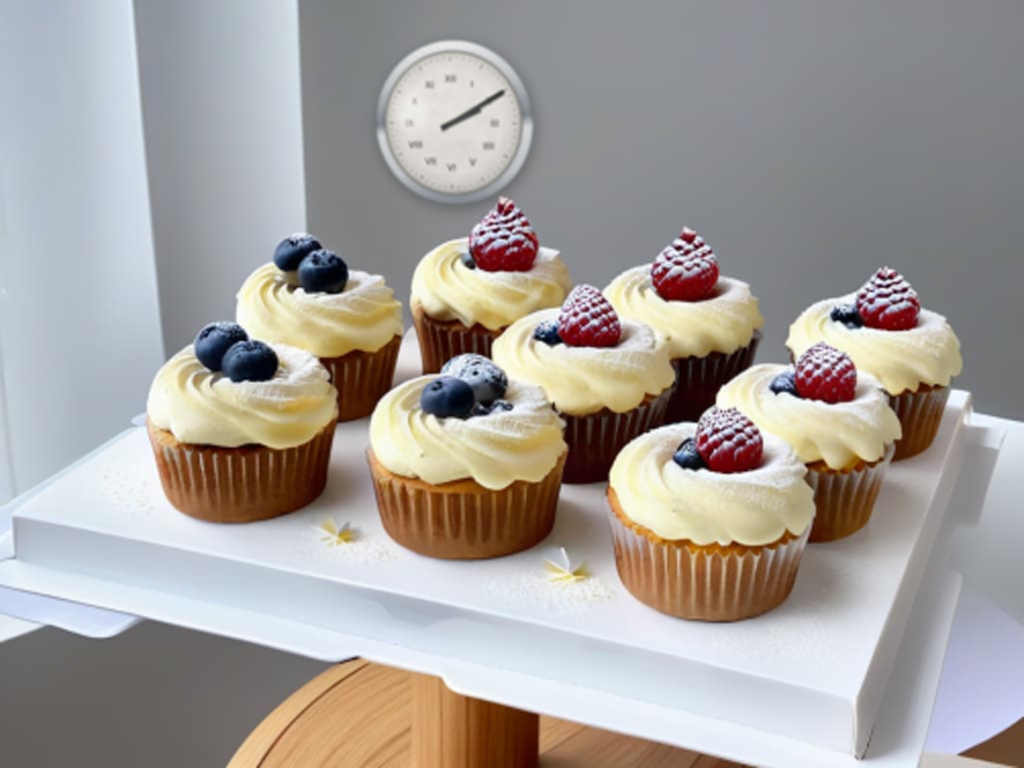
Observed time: **2:10**
